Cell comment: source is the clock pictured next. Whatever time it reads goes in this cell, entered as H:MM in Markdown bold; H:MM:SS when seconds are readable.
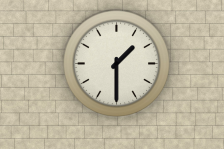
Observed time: **1:30**
